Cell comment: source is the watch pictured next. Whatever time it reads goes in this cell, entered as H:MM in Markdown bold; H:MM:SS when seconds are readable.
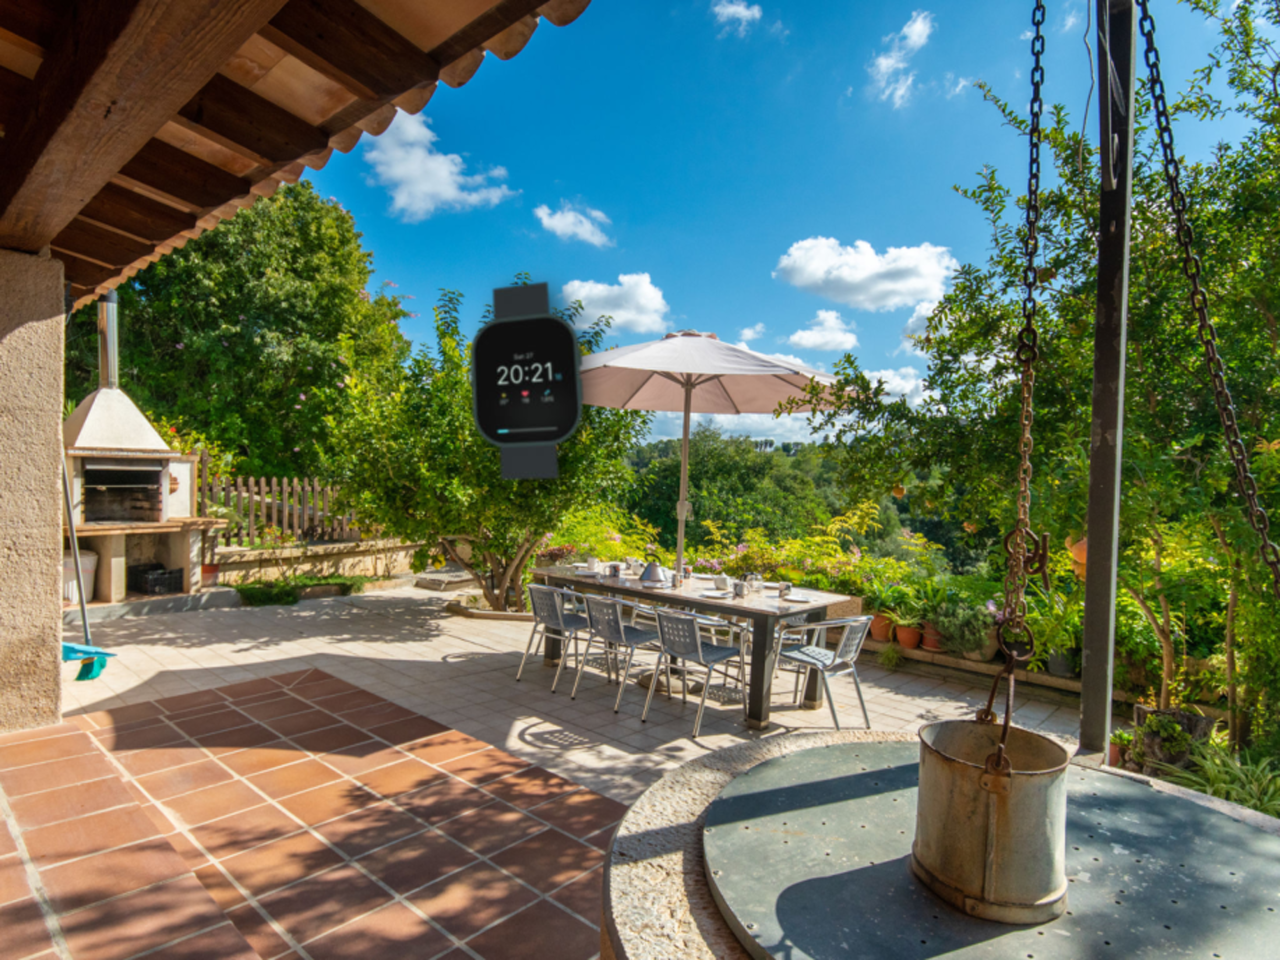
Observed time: **20:21**
